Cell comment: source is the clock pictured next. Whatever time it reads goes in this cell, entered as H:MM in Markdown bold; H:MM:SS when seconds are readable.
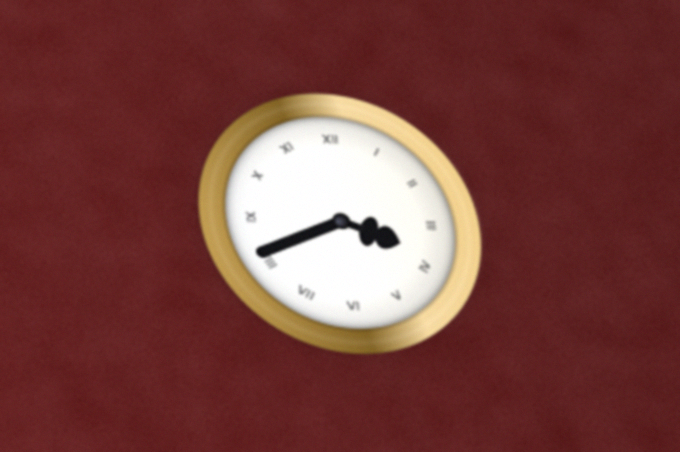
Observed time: **3:41**
